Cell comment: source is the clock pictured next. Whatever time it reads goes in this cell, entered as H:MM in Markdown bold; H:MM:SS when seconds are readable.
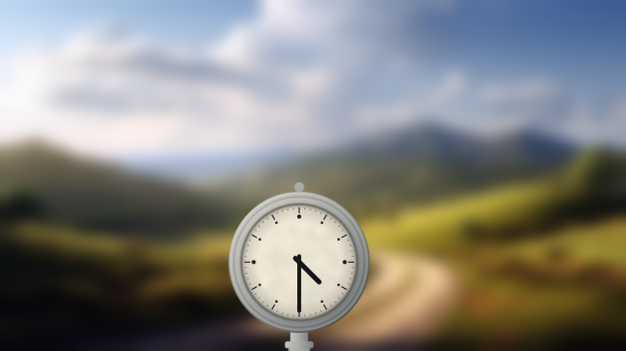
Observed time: **4:30**
